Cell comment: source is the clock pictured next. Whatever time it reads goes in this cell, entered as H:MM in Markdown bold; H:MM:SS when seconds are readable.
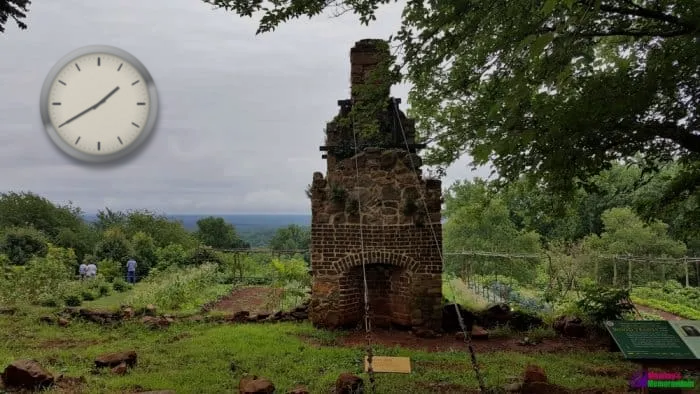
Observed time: **1:40**
